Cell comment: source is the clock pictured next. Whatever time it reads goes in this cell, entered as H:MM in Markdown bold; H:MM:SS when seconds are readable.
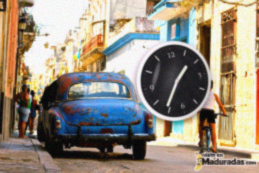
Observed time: **1:36**
